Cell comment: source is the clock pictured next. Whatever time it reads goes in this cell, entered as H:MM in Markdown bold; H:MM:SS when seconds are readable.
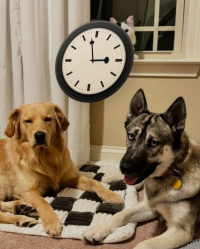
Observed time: **2:58**
